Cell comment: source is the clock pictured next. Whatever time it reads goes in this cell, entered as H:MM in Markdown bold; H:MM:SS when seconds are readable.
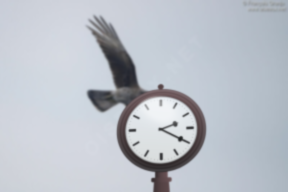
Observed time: **2:20**
